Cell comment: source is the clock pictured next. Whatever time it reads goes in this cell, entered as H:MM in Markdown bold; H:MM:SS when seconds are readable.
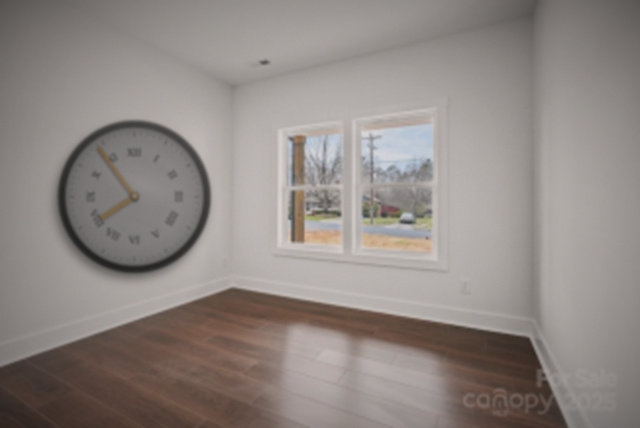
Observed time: **7:54**
